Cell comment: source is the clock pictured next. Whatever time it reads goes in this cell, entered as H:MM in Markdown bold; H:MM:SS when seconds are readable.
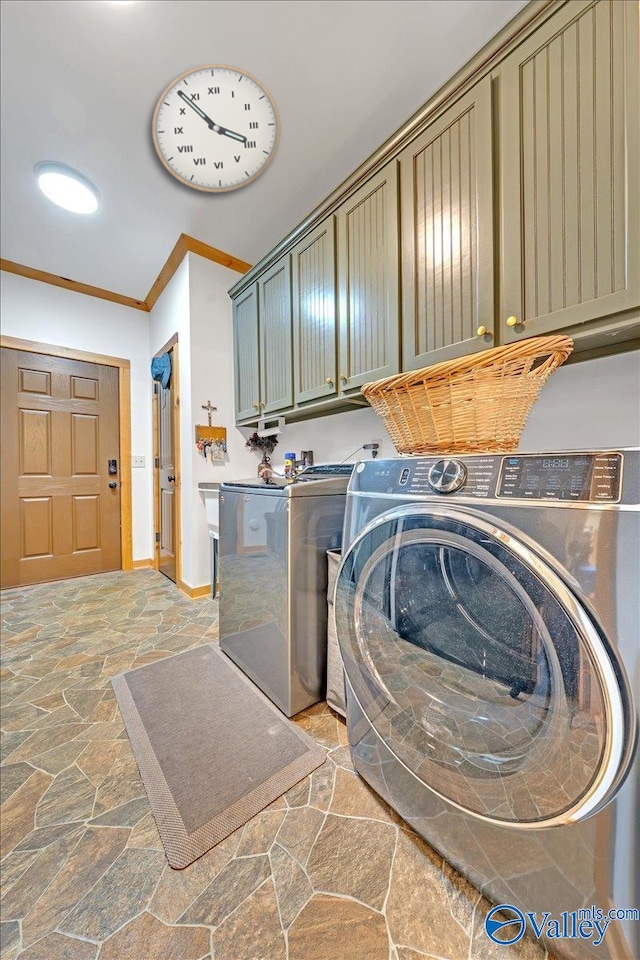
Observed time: **3:53**
